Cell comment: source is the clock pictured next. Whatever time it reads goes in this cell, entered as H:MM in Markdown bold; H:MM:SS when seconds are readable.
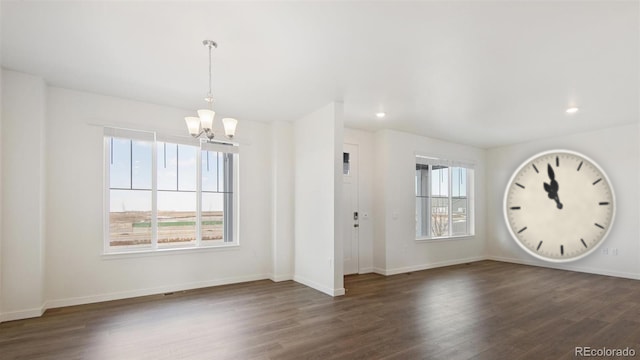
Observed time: **10:58**
